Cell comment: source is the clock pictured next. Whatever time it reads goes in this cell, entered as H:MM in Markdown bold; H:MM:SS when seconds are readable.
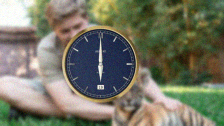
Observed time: **6:00**
